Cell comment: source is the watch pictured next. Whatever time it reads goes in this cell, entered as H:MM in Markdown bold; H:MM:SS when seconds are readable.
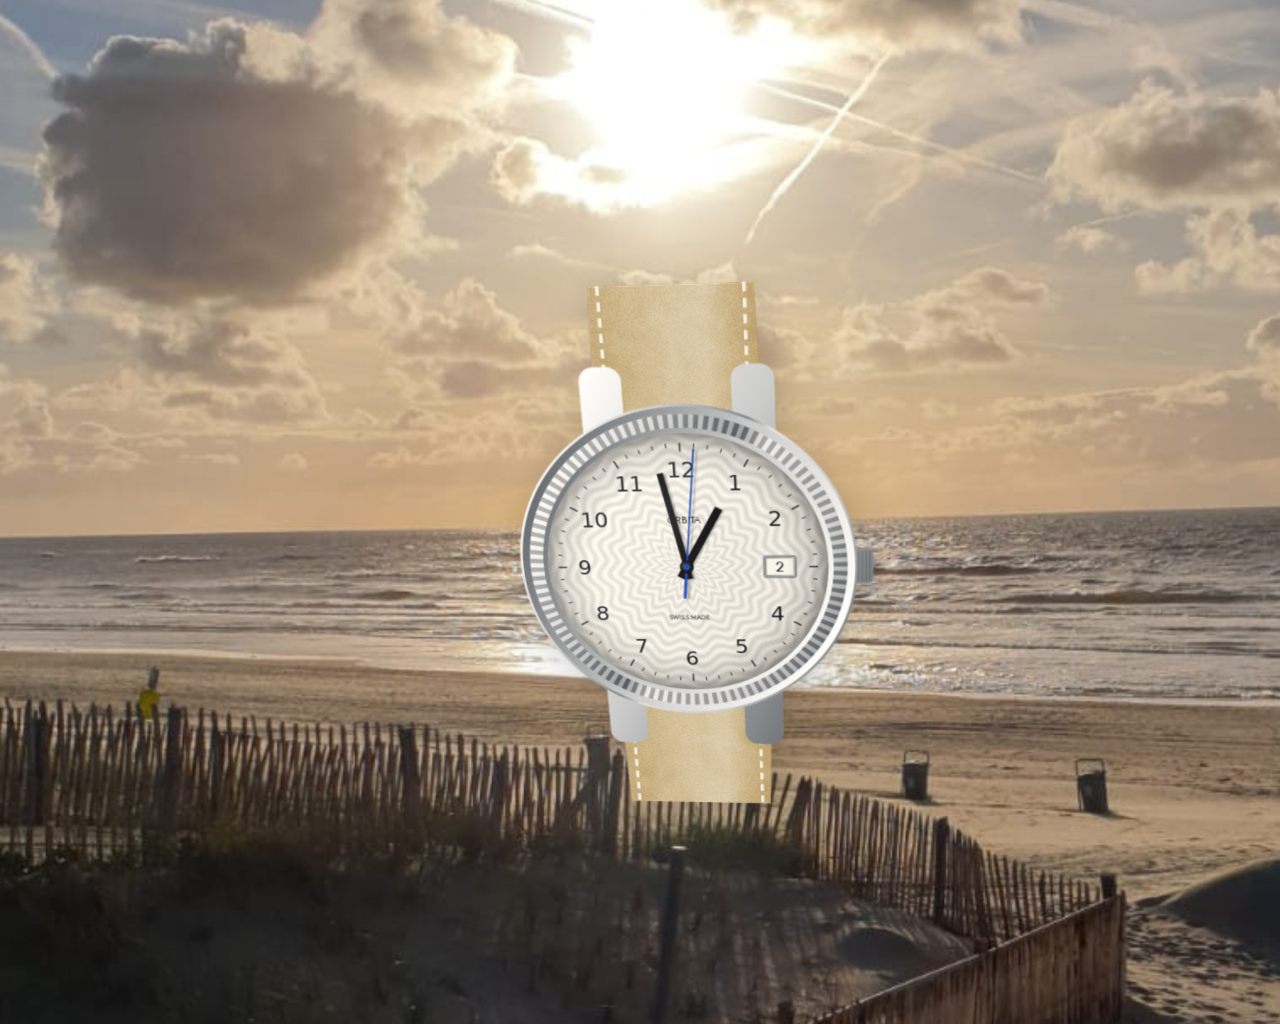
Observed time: **12:58:01**
